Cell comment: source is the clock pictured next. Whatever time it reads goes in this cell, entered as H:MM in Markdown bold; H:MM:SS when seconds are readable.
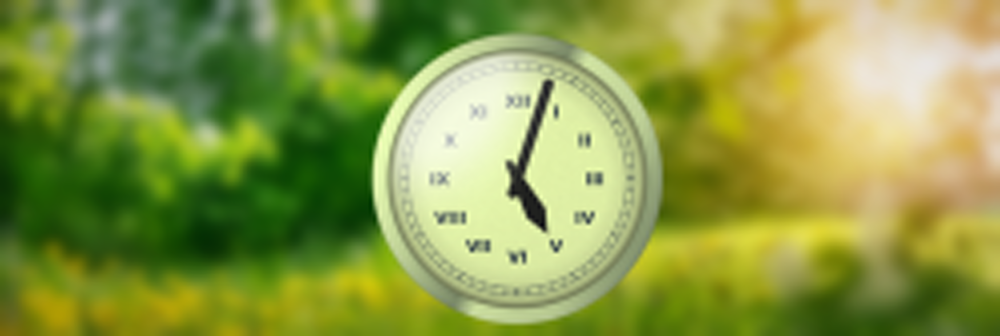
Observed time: **5:03**
